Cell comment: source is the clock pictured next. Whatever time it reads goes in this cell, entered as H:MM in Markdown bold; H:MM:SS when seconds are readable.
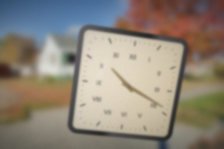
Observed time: **10:19**
